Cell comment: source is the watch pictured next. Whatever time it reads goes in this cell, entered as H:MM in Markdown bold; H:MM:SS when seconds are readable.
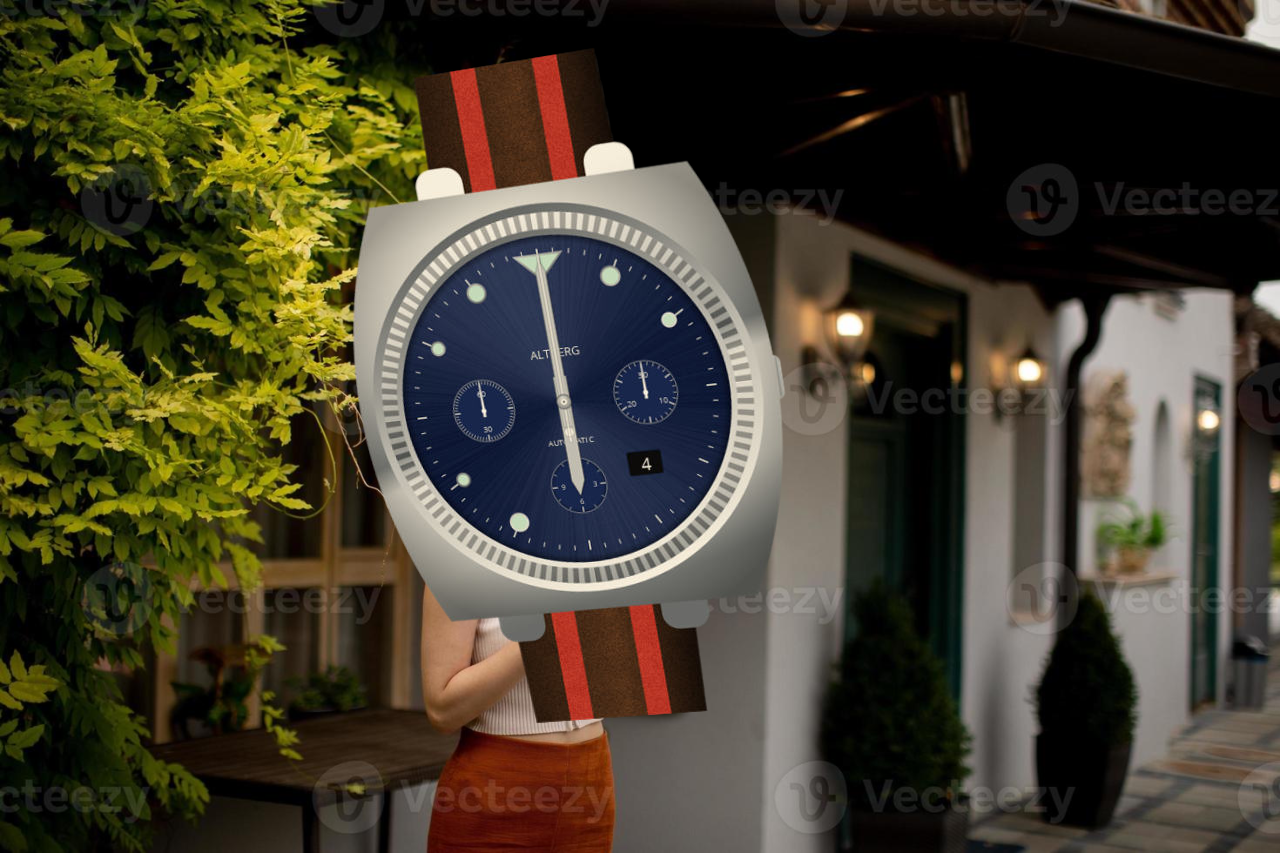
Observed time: **6:00**
